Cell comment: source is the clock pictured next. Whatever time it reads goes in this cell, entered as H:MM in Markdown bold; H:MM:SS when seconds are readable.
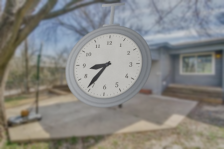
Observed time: **8:36**
